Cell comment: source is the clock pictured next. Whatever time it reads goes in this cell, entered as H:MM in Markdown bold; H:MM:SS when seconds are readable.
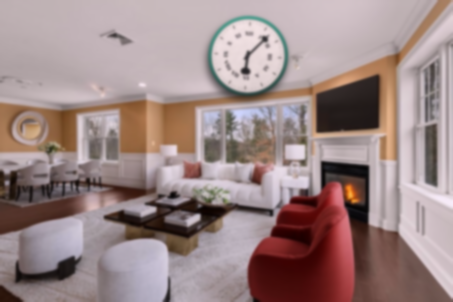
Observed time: **6:07**
